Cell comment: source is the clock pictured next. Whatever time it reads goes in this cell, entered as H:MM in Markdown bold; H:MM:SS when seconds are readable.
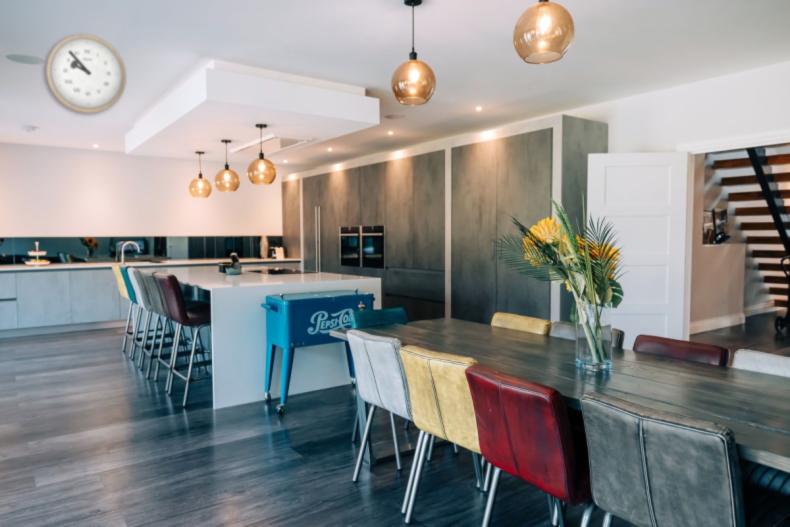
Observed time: **9:53**
